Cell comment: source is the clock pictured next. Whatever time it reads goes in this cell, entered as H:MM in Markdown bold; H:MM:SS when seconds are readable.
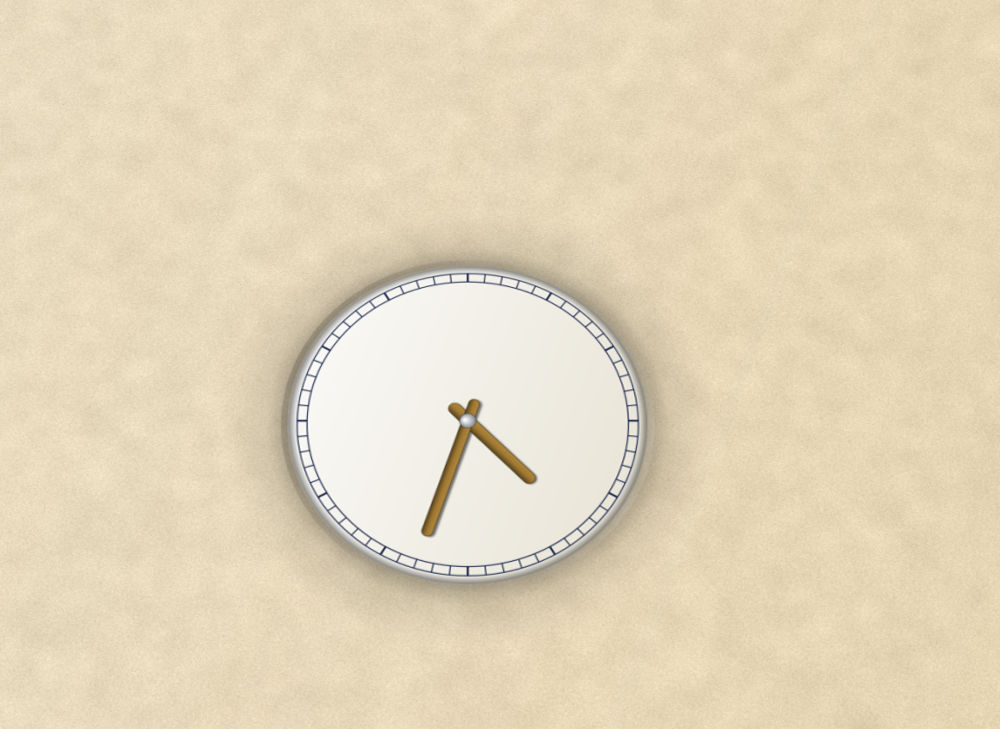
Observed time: **4:33**
